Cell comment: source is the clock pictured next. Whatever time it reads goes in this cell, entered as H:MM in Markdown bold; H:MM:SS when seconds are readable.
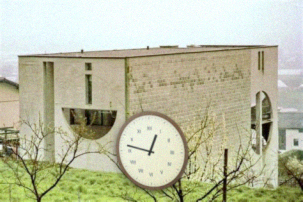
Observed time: **12:47**
